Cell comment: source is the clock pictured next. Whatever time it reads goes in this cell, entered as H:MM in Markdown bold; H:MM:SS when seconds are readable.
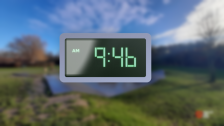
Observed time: **9:46**
